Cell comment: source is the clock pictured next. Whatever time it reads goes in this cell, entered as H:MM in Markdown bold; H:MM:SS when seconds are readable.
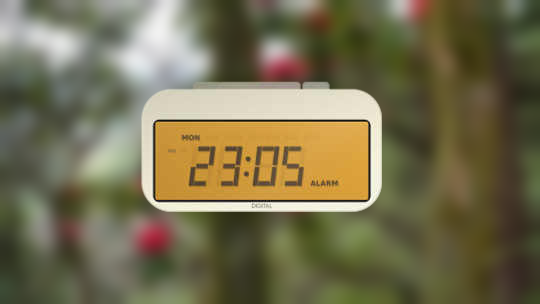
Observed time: **23:05**
